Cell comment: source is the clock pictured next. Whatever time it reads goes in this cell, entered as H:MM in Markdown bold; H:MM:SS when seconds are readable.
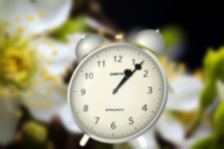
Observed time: **1:07**
